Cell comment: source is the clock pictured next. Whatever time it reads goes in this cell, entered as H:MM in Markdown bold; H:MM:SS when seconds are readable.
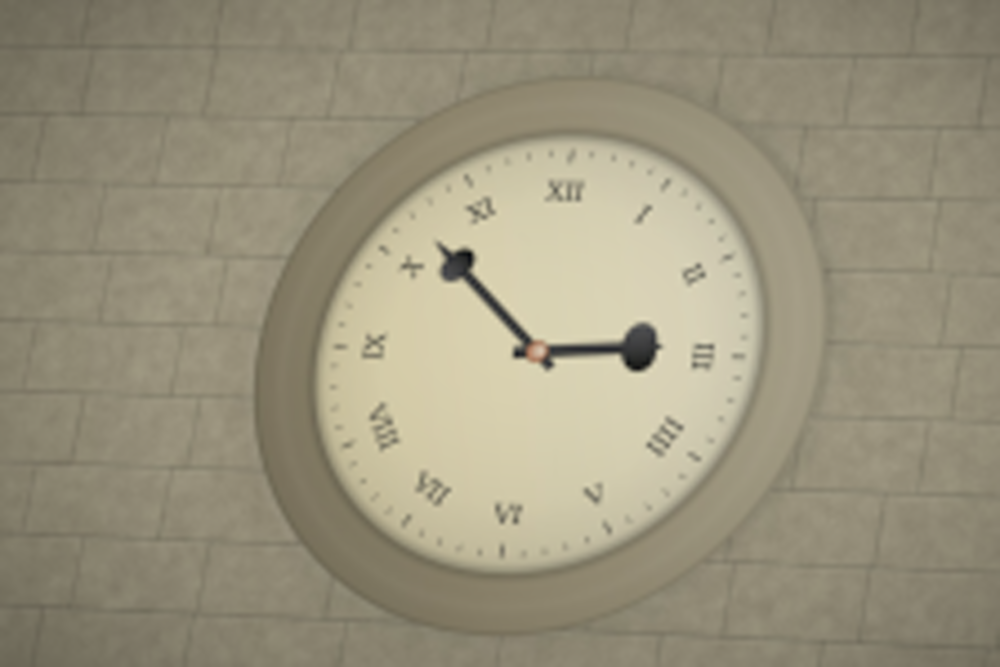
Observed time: **2:52**
